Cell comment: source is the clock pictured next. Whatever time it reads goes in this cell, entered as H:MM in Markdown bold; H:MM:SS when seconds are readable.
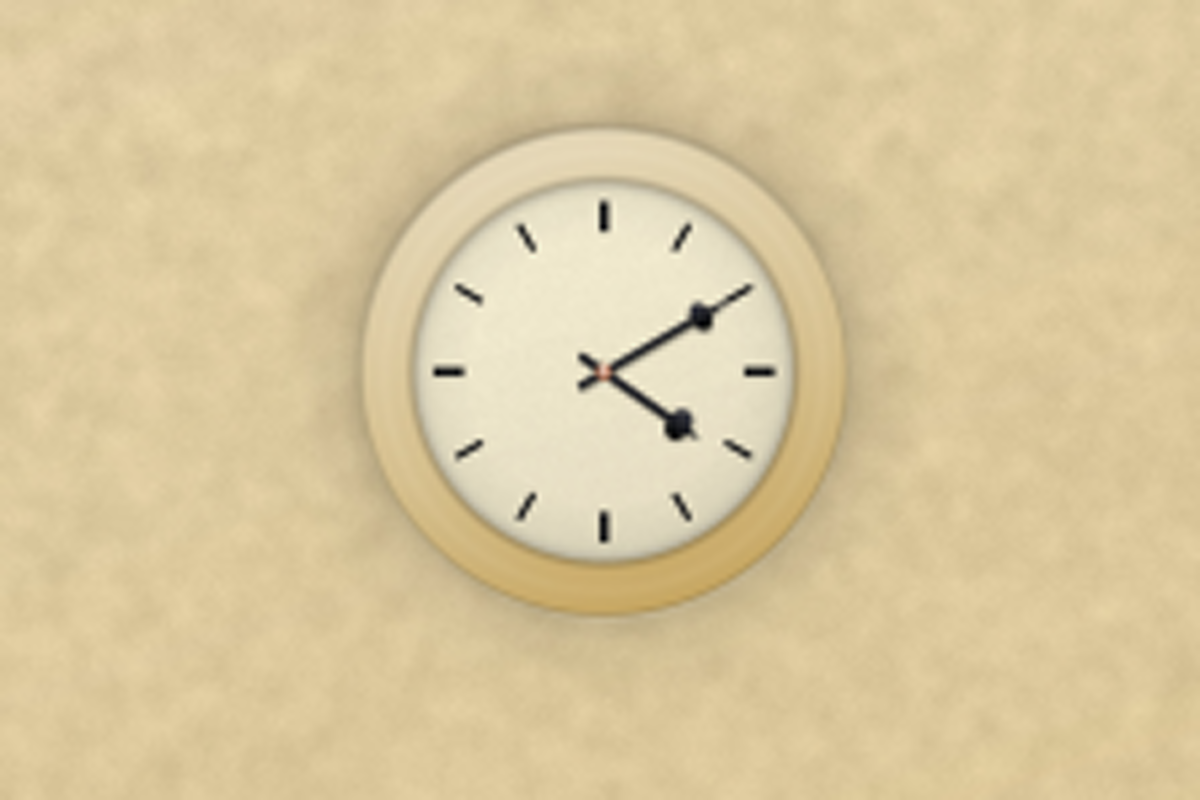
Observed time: **4:10**
